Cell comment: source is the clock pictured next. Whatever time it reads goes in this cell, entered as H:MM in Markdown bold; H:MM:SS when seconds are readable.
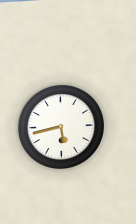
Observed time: **5:43**
